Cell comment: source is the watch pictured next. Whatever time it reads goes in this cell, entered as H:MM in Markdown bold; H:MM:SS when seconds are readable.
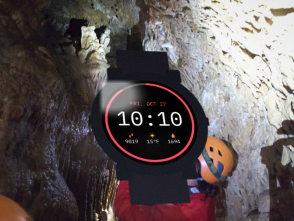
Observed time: **10:10**
